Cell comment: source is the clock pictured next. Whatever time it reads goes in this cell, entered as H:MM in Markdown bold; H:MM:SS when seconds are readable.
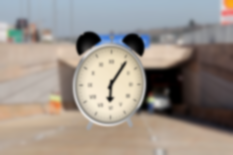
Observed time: **6:06**
